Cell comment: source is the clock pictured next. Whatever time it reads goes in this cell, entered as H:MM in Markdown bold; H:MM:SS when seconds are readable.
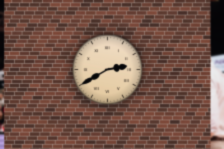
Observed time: **2:40**
